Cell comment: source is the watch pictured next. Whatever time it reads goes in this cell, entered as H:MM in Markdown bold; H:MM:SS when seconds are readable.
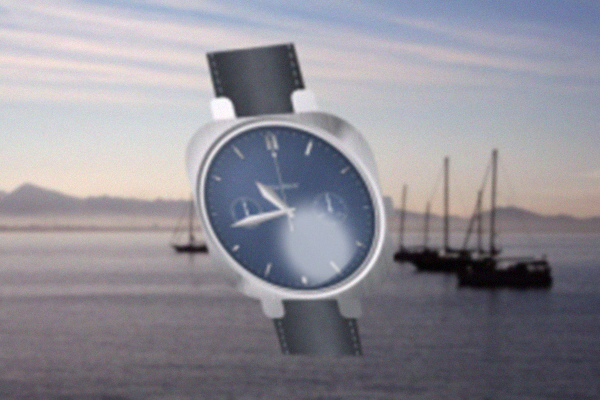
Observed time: **10:43**
